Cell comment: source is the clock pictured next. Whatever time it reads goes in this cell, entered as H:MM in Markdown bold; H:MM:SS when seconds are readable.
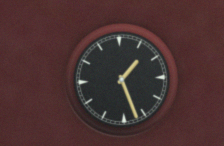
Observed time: **1:27**
